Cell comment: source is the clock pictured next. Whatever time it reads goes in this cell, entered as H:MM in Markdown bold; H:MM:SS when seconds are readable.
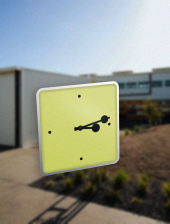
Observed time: **3:13**
